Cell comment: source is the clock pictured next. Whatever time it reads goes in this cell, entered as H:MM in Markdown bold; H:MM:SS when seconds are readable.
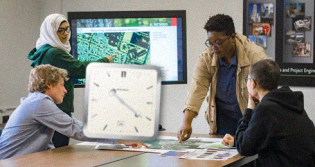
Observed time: **10:21**
